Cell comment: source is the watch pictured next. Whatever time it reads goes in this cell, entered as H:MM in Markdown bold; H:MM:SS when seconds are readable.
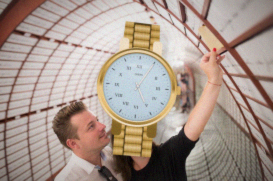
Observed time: **5:05**
